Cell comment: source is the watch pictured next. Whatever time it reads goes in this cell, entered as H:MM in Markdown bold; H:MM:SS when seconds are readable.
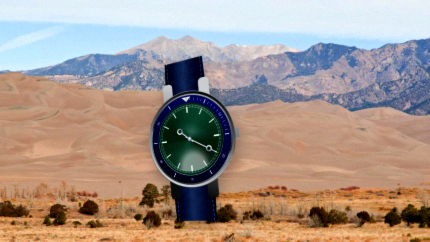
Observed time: **10:20**
